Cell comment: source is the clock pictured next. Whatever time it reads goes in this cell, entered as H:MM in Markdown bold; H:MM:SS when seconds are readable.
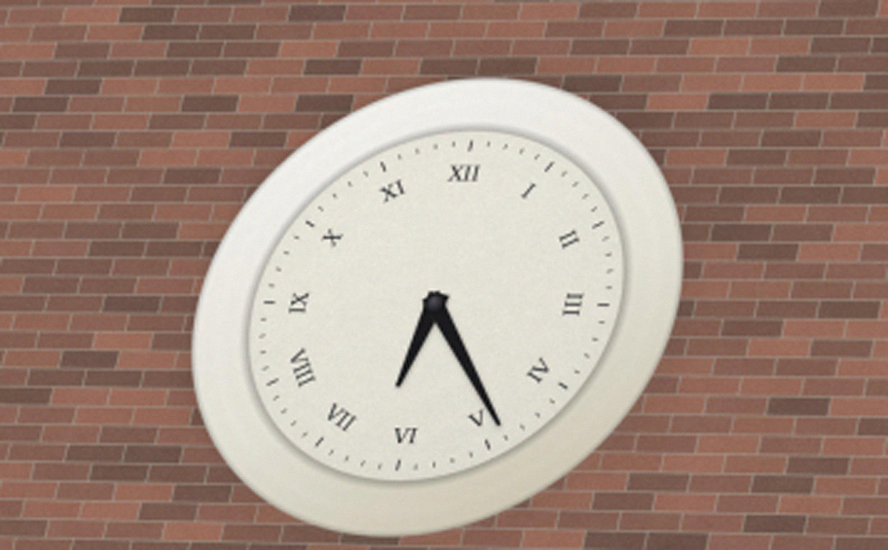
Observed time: **6:24**
